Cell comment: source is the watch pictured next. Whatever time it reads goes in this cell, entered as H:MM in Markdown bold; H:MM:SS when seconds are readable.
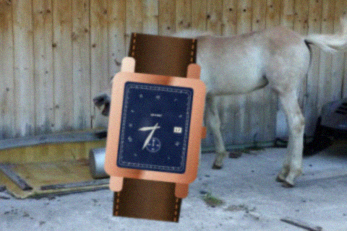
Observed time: **8:34**
